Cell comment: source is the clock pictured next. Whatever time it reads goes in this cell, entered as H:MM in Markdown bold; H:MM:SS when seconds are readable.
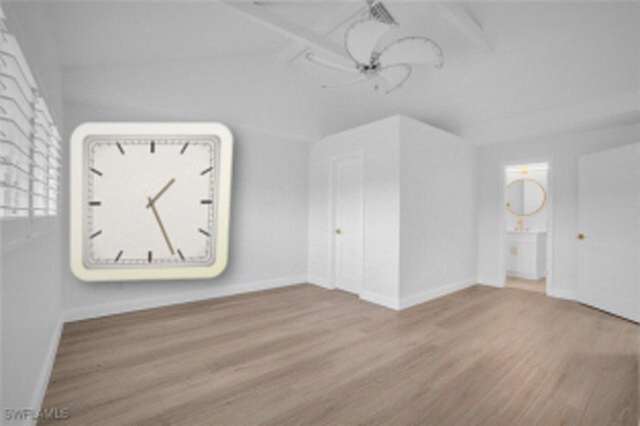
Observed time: **1:26**
